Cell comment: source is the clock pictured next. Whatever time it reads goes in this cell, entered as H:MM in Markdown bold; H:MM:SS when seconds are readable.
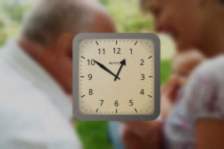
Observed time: **12:51**
